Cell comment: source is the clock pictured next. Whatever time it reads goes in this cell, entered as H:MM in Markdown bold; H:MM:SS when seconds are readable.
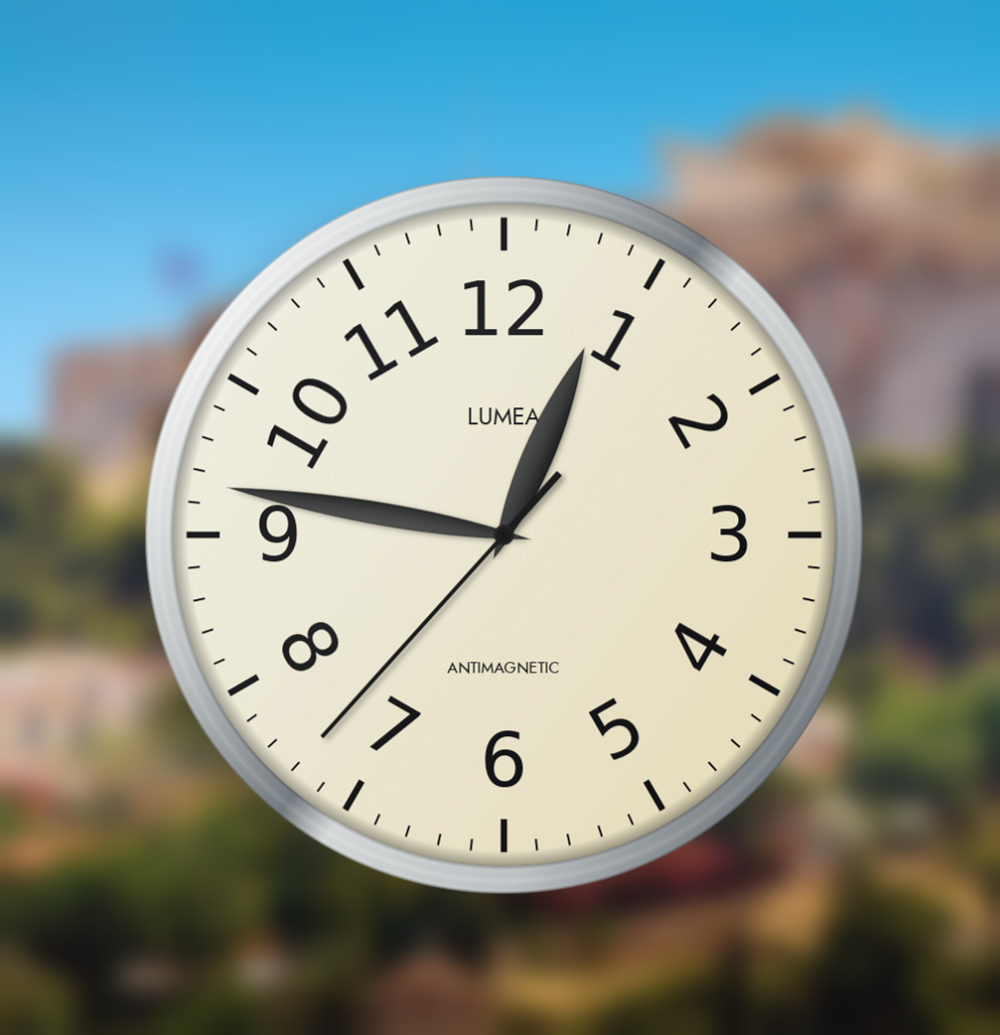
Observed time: **12:46:37**
